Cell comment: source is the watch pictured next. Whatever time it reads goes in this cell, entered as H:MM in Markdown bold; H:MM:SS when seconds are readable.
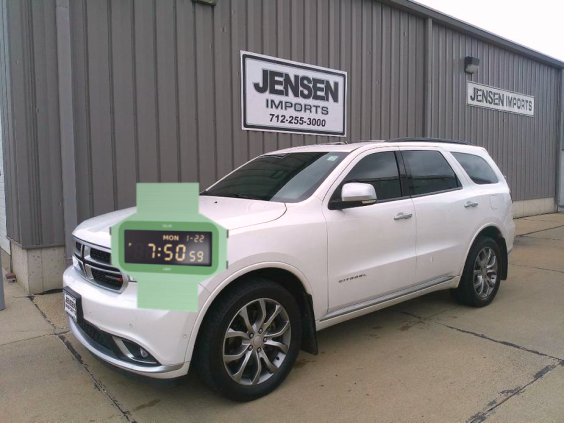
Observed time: **7:50:59**
